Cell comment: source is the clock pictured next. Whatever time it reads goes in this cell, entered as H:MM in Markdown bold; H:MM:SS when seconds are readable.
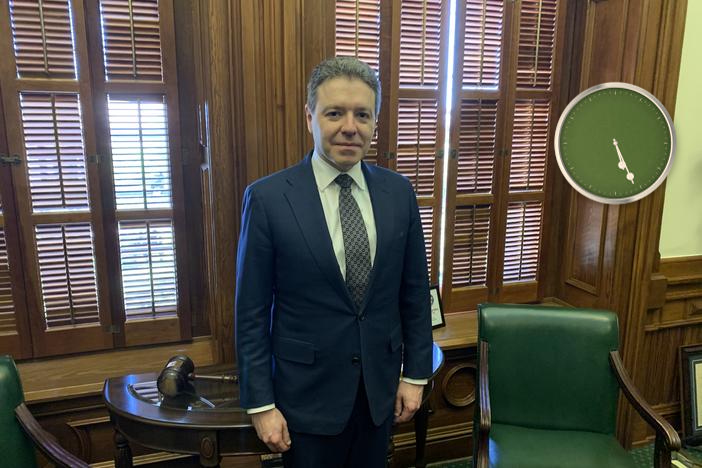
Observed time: **5:26**
